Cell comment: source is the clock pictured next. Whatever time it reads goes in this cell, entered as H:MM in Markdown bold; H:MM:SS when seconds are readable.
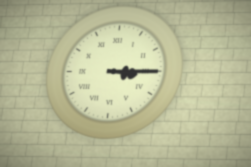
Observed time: **3:15**
